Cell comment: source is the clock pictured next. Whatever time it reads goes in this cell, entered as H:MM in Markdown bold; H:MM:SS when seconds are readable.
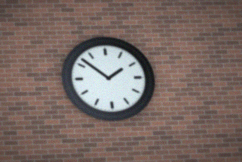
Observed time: **1:52**
